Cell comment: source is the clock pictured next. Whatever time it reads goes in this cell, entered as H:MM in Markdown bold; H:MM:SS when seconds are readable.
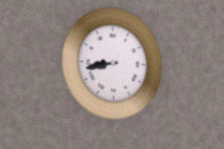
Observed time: **8:43**
